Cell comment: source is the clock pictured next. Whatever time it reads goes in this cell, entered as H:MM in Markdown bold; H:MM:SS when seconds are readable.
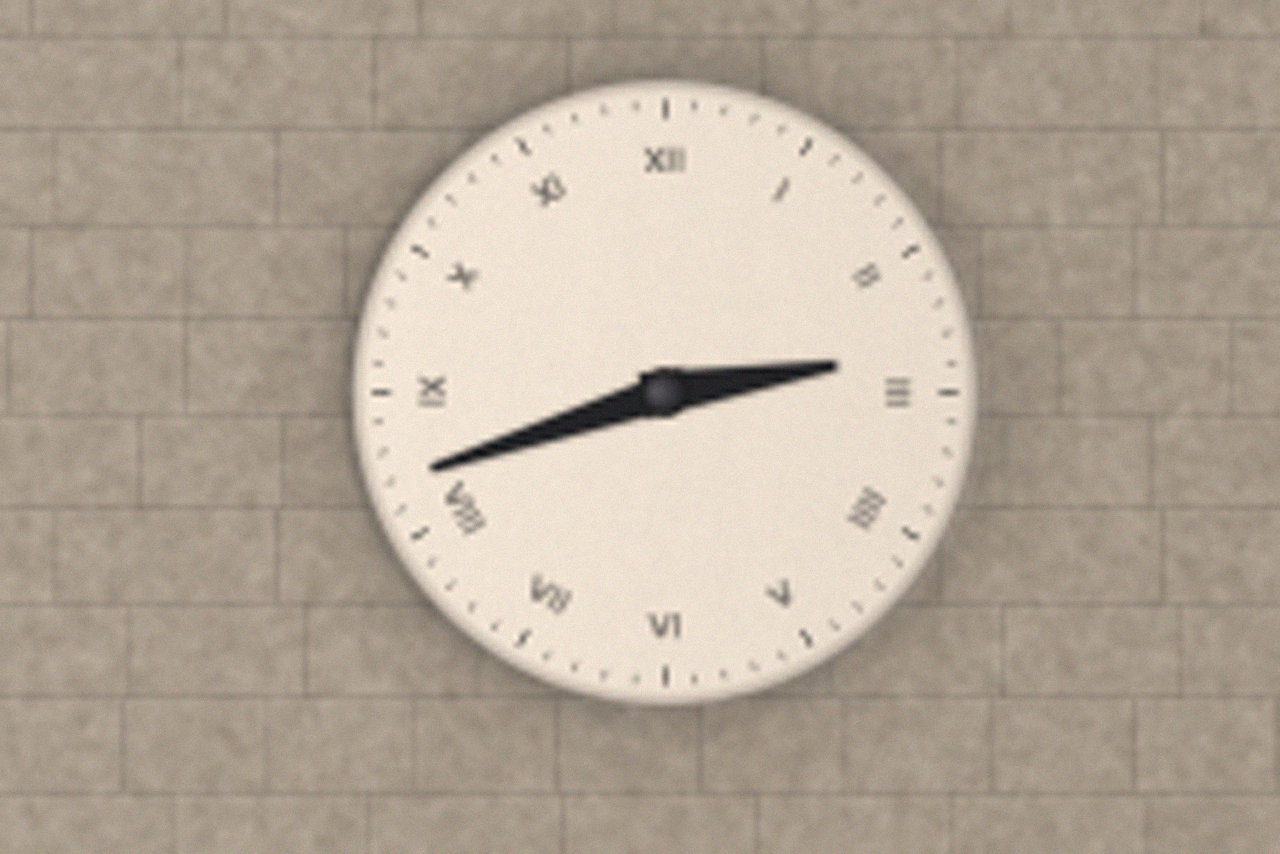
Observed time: **2:42**
